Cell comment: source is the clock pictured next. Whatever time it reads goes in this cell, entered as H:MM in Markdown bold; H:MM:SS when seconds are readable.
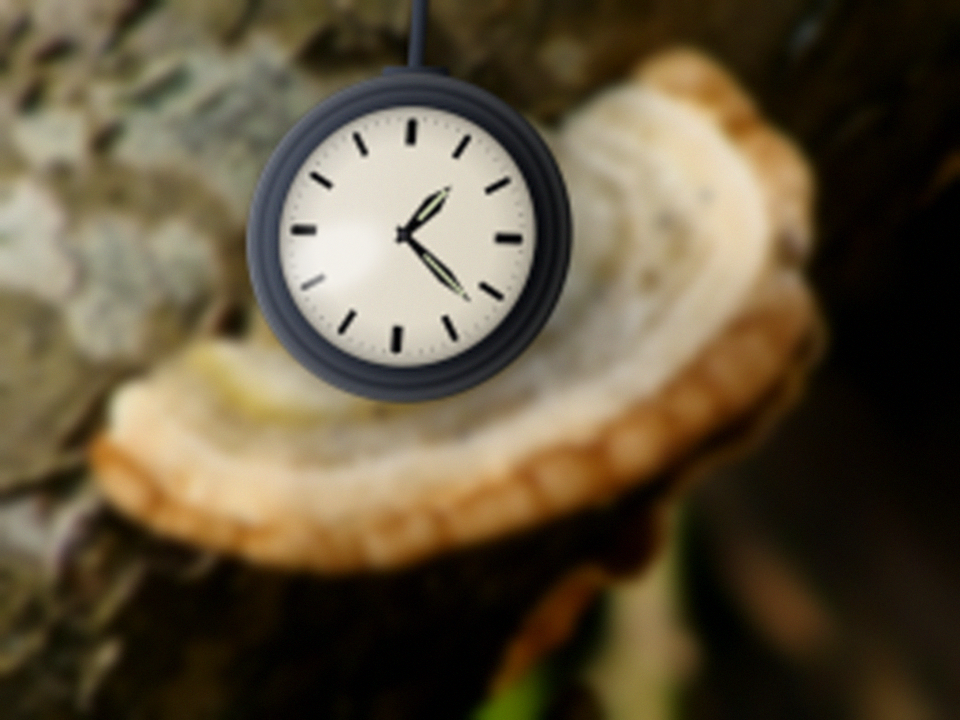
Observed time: **1:22**
